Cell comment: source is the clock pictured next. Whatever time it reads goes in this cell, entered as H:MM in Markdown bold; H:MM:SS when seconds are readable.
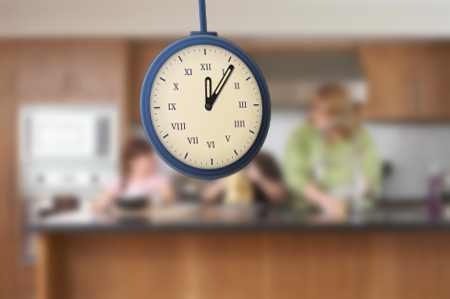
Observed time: **12:06**
